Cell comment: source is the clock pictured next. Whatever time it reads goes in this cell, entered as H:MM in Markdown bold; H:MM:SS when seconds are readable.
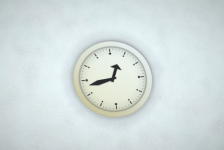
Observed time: **12:43**
